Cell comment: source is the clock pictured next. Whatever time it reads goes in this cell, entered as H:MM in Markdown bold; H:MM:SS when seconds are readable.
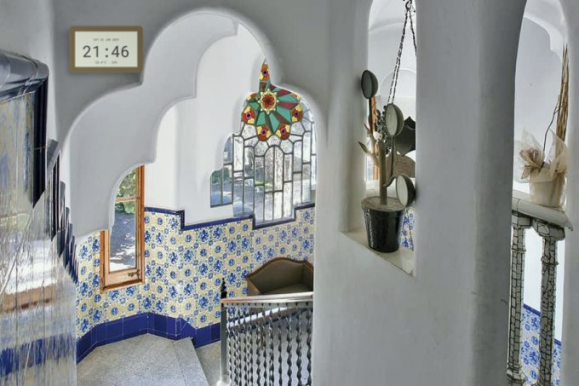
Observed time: **21:46**
